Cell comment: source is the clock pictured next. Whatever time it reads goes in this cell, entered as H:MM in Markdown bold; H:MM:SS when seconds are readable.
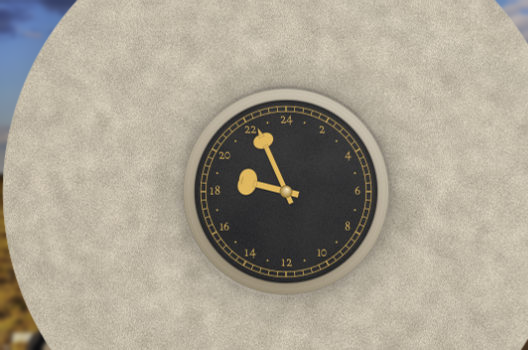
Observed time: **18:56**
